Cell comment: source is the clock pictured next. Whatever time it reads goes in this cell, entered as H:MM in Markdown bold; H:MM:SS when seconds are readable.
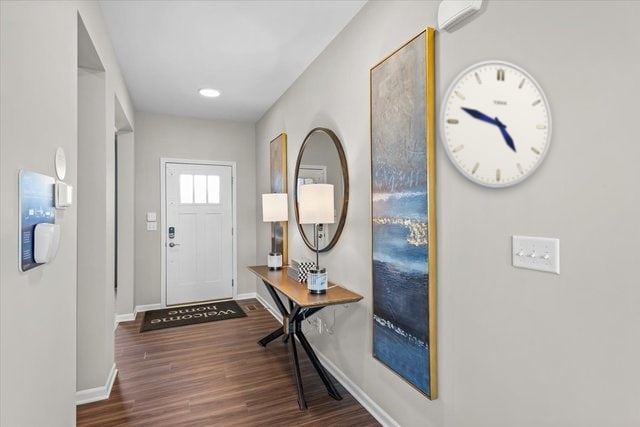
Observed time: **4:48**
